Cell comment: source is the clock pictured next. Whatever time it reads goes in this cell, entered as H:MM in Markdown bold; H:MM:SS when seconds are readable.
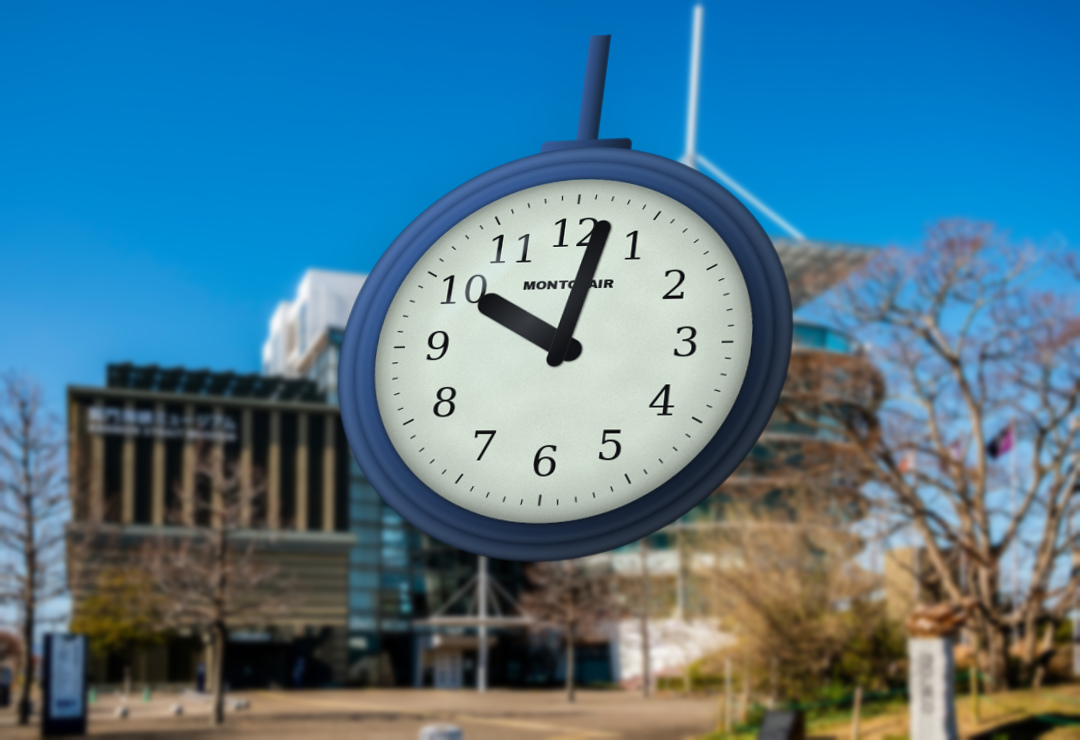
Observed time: **10:02**
